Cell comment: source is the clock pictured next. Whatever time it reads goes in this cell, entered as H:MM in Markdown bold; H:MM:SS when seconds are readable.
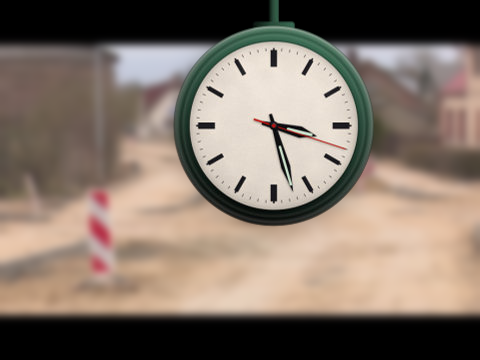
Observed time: **3:27:18**
